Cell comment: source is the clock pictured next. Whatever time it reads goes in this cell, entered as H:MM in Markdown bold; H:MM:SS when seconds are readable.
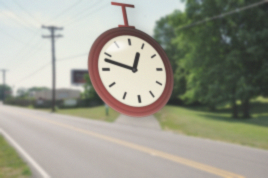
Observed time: **12:48**
